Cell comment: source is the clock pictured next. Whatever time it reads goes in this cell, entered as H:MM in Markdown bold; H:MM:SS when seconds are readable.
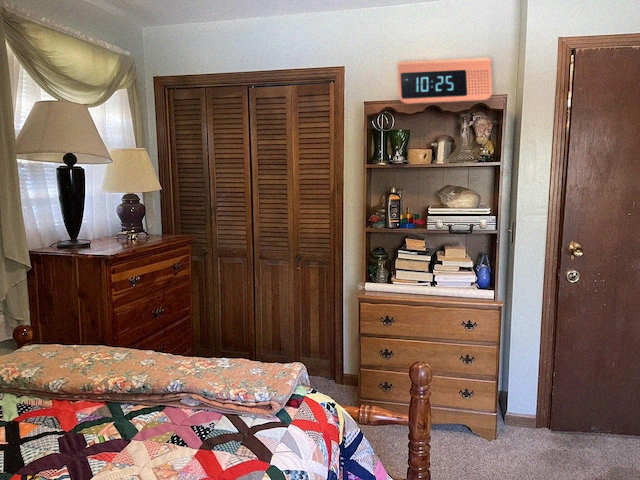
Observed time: **10:25**
